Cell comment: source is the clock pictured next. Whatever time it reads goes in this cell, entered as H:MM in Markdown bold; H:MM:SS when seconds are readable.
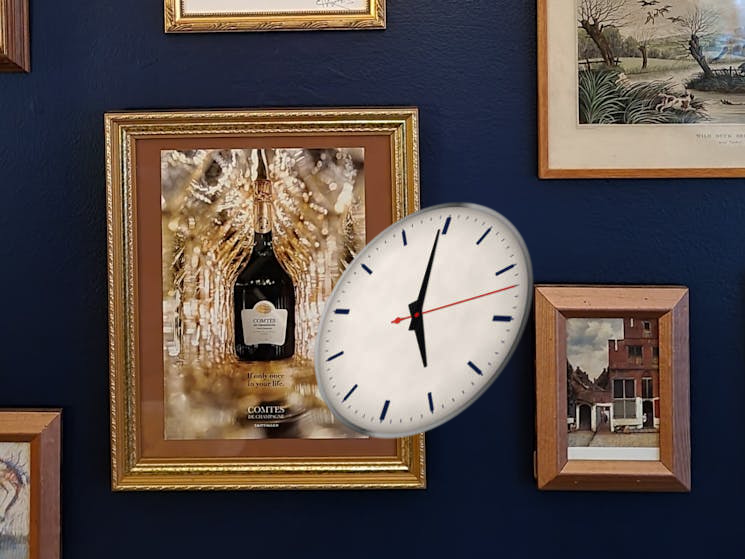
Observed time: **4:59:12**
